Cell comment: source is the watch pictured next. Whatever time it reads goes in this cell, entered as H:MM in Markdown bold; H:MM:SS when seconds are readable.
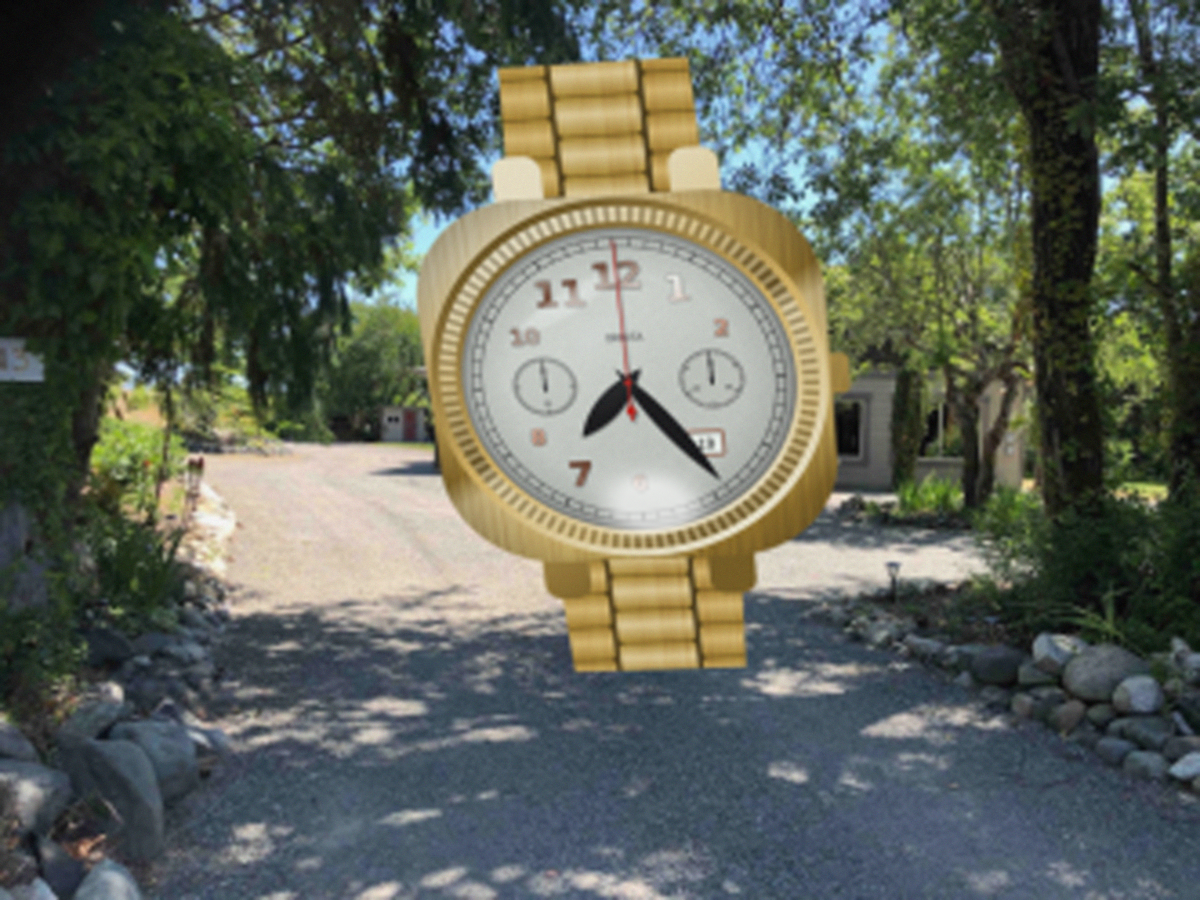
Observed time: **7:24**
